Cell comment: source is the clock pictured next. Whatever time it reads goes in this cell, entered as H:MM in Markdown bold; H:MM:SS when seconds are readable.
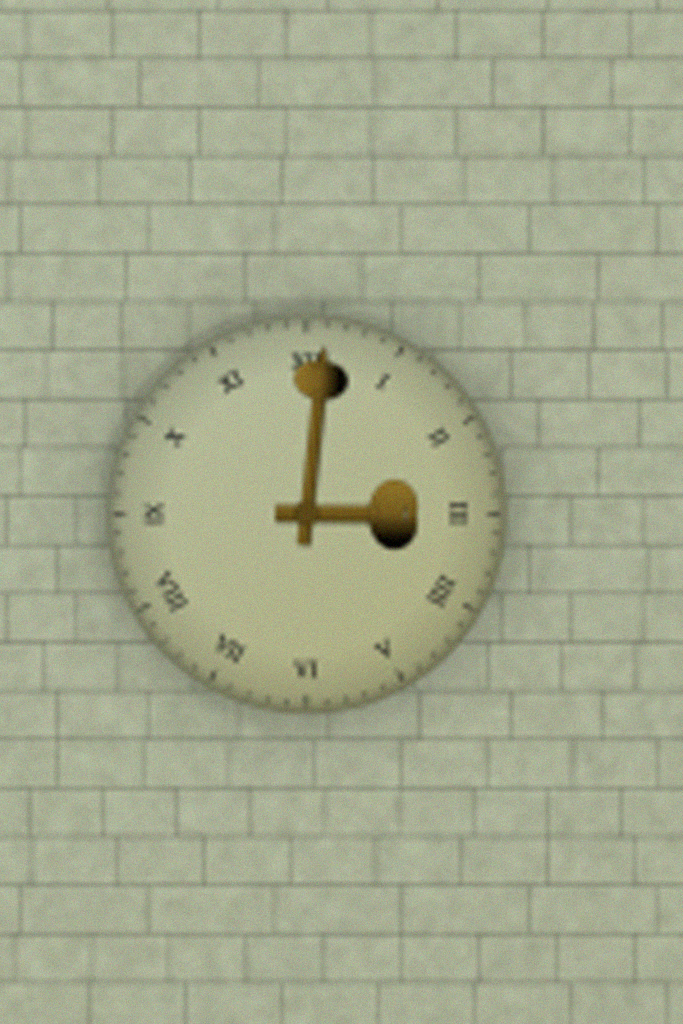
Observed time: **3:01**
